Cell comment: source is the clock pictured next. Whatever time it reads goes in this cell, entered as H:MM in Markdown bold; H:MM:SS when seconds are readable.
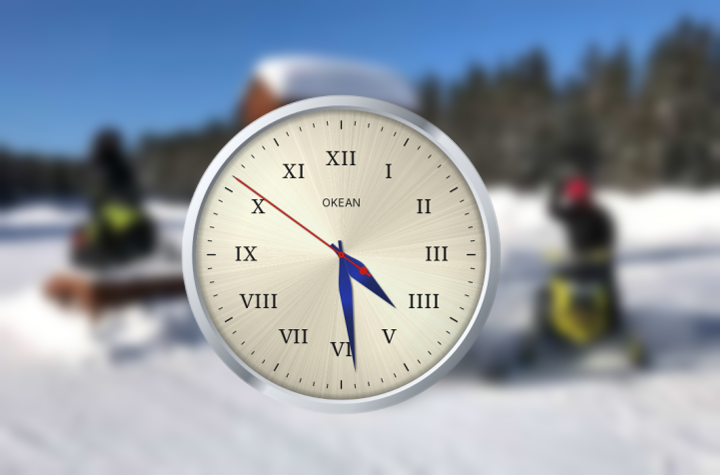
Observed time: **4:28:51**
